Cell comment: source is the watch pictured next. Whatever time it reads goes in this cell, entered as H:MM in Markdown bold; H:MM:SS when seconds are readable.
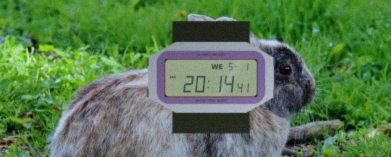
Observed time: **20:14**
